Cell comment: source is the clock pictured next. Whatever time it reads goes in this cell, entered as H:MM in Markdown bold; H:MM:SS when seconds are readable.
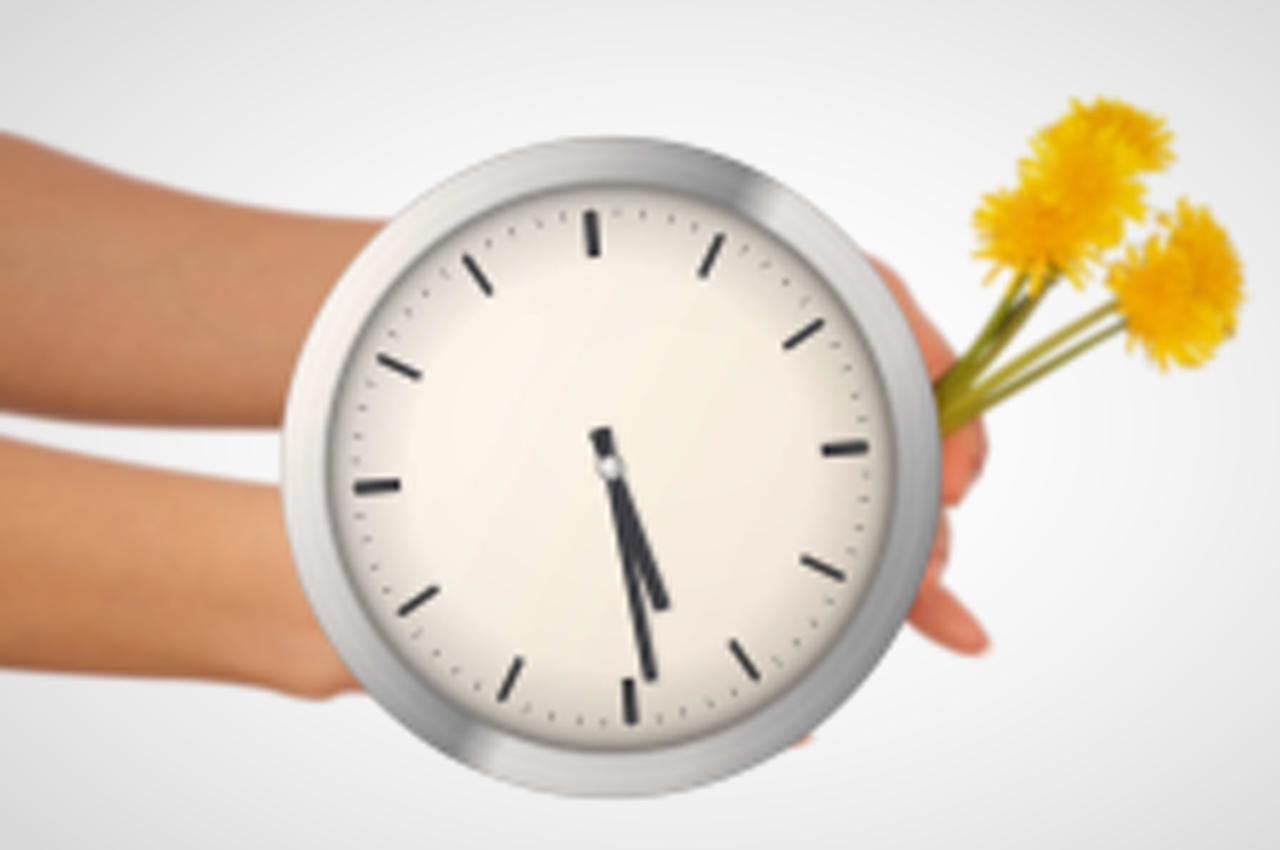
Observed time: **5:29**
